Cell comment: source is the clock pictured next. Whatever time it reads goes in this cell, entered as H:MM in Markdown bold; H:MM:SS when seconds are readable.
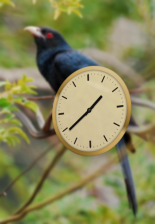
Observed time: **1:39**
